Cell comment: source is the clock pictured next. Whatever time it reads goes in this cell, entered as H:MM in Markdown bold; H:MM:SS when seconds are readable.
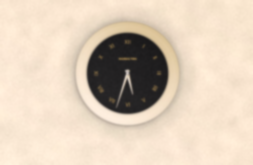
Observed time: **5:33**
